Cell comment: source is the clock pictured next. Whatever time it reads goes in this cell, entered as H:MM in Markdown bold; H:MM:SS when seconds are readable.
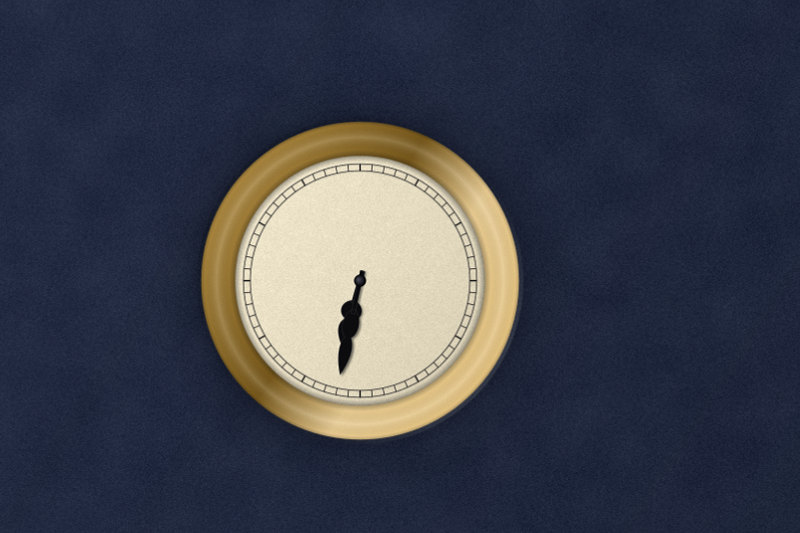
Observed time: **6:32**
